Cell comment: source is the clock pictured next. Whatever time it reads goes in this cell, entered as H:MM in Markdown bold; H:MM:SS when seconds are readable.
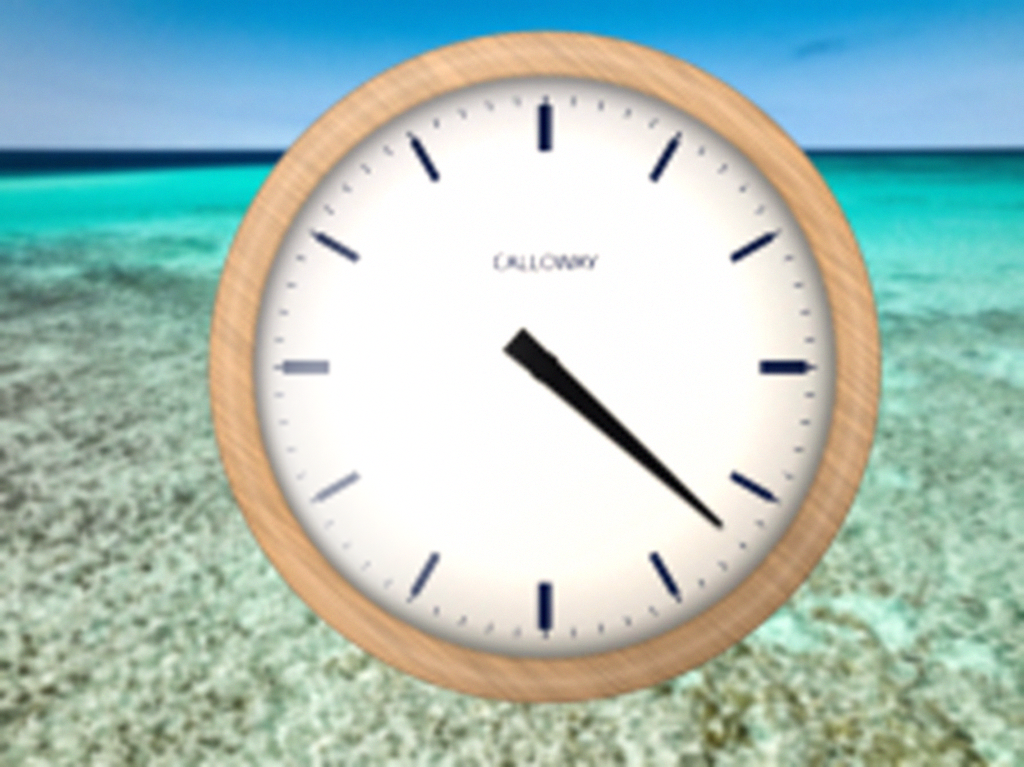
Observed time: **4:22**
